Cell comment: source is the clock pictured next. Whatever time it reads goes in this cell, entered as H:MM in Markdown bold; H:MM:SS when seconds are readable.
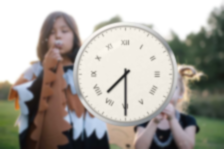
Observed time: **7:30**
